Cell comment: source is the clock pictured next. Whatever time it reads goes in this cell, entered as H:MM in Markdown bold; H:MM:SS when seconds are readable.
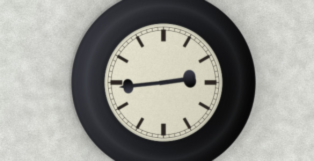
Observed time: **2:44**
